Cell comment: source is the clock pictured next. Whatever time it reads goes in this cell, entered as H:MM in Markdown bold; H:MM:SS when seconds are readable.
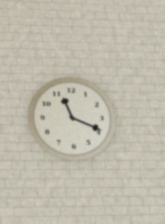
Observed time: **11:19**
